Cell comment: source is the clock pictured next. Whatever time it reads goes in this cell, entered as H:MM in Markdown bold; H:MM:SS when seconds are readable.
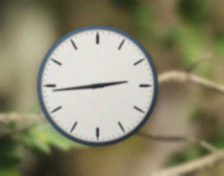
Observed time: **2:44**
